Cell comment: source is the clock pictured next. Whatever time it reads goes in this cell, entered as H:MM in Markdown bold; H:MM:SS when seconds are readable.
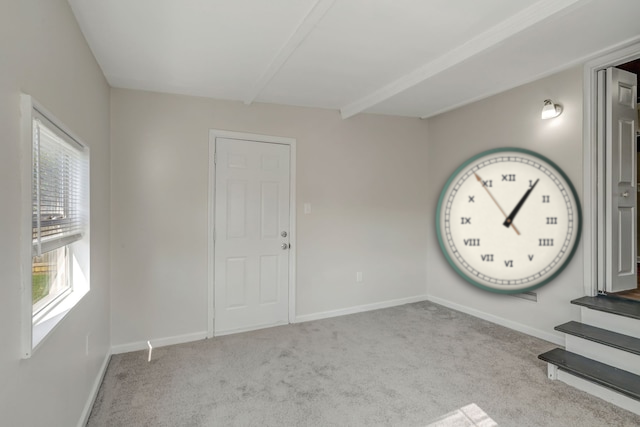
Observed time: **1:05:54**
